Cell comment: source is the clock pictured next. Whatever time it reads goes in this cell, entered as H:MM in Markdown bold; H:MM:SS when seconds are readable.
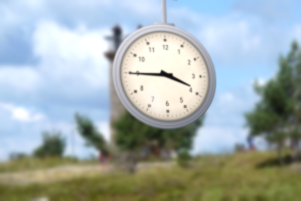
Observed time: **3:45**
